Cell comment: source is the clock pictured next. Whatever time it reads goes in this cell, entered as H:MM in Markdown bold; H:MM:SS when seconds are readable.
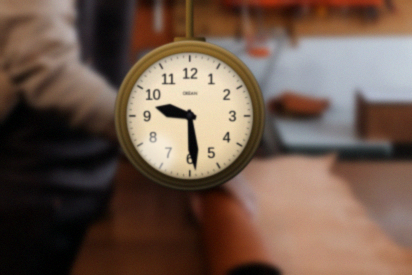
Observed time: **9:29**
